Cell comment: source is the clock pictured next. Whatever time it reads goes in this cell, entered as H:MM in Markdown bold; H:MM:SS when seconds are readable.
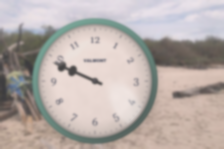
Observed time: **9:49**
